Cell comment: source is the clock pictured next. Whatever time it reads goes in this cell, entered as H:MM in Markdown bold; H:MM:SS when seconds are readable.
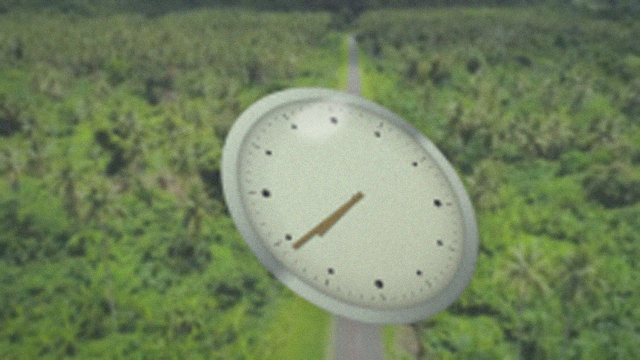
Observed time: **7:39**
